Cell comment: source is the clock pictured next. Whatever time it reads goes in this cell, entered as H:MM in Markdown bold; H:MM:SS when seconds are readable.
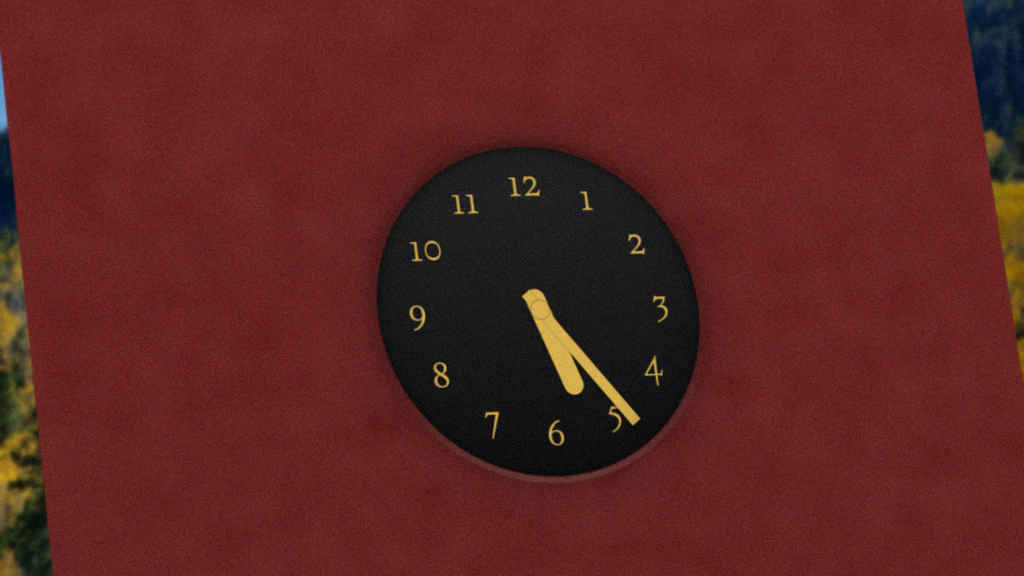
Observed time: **5:24**
